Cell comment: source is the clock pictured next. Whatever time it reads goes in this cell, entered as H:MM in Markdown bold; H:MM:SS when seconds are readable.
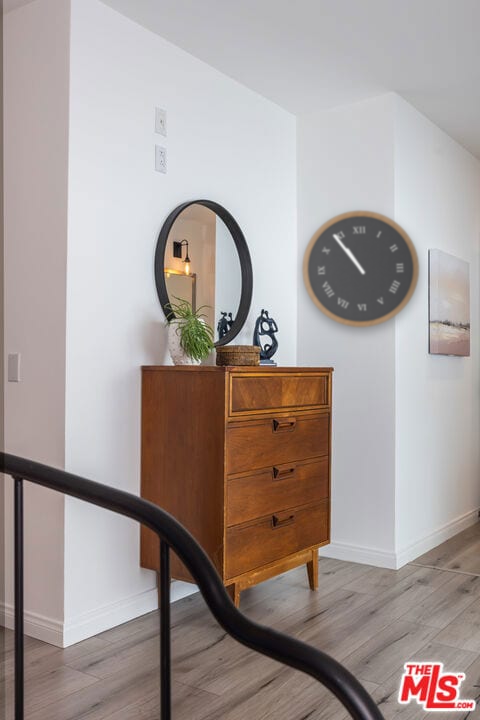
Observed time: **10:54**
